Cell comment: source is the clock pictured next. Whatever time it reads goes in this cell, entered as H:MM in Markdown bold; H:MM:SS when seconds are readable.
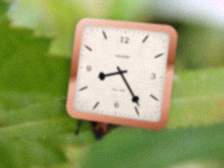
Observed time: **8:24**
